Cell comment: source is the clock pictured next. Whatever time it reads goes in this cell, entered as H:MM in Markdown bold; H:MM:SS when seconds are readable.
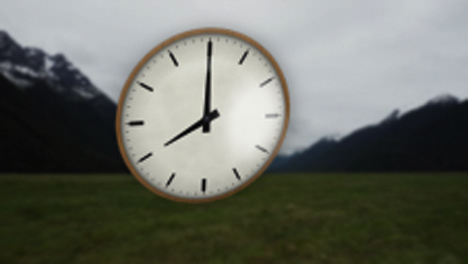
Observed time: **8:00**
